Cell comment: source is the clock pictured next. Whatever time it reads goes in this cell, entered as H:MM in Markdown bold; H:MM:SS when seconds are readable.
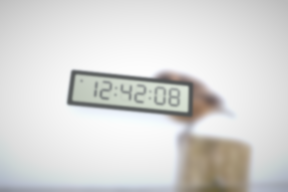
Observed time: **12:42:08**
